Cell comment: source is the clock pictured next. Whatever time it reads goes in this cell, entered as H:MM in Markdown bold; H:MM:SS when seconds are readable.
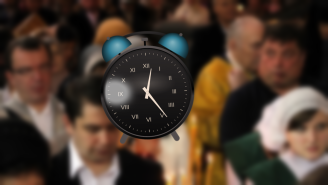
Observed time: **12:24**
